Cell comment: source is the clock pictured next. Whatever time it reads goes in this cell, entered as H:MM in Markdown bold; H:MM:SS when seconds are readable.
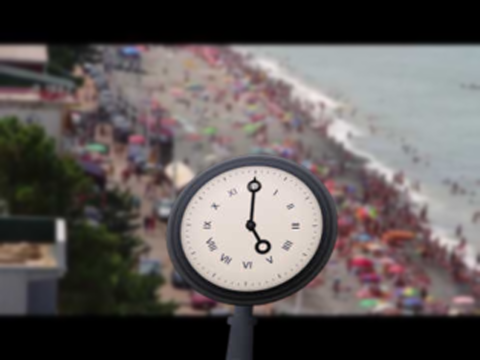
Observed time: **5:00**
